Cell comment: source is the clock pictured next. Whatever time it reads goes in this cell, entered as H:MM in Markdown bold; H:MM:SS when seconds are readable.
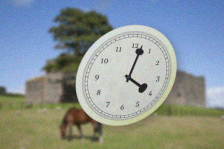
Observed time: **4:02**
